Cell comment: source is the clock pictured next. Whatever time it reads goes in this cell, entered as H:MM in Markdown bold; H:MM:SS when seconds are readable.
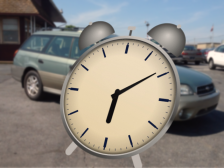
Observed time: **6:09**
